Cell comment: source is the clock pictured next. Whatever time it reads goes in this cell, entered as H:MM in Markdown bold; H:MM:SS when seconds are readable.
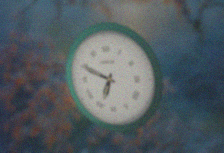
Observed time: **6:49**
